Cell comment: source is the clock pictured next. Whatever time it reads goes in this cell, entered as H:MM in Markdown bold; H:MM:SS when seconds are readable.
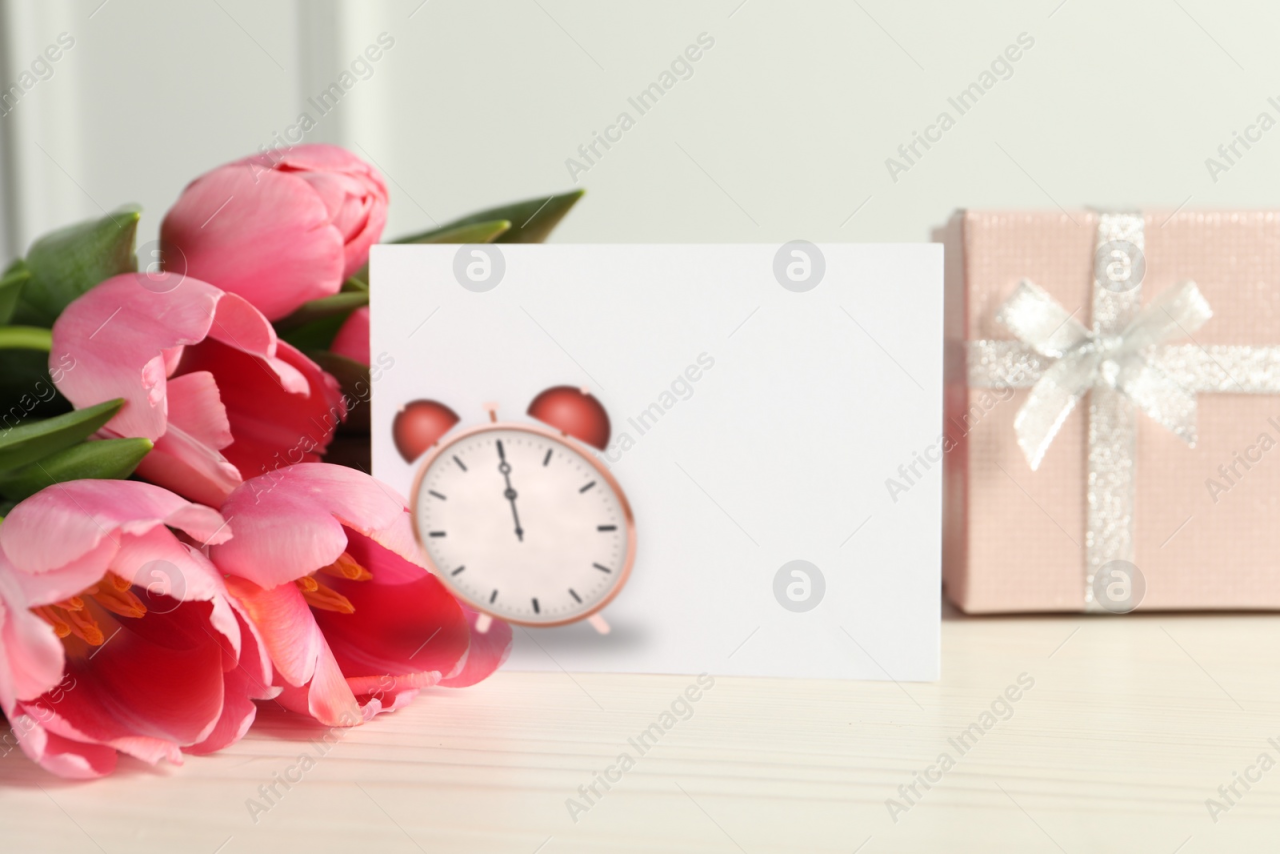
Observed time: **12:00**
